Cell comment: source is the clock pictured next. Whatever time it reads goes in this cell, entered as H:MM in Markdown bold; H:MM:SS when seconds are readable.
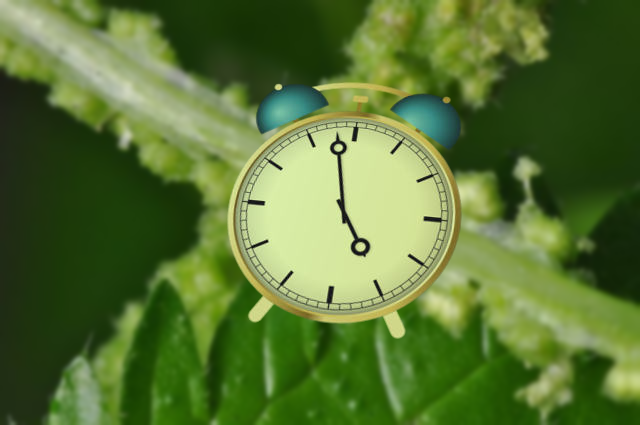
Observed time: **4:58**
